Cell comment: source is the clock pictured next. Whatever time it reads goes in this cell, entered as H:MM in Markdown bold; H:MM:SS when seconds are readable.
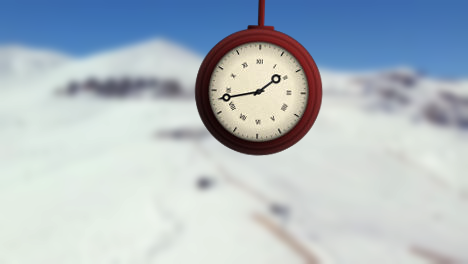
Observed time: **1:43**
